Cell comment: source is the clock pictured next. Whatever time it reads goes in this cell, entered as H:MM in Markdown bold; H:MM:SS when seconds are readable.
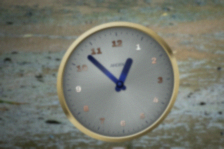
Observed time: **12:53**
